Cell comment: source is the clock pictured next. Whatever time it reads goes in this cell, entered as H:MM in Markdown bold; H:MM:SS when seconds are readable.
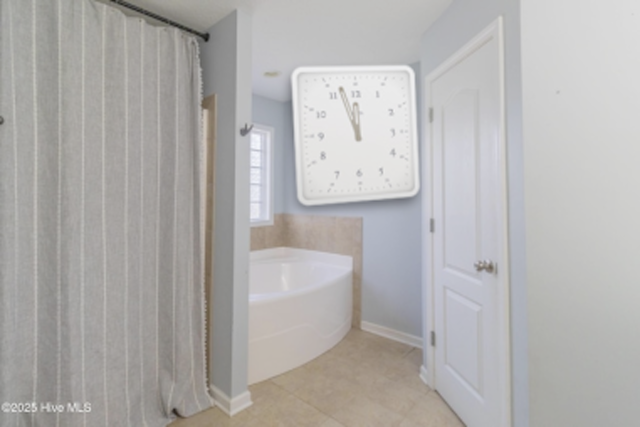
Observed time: **11:57**
